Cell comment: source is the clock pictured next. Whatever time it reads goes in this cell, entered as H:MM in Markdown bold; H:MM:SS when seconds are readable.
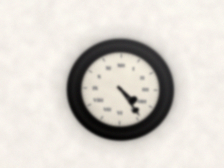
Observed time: **4:24**
